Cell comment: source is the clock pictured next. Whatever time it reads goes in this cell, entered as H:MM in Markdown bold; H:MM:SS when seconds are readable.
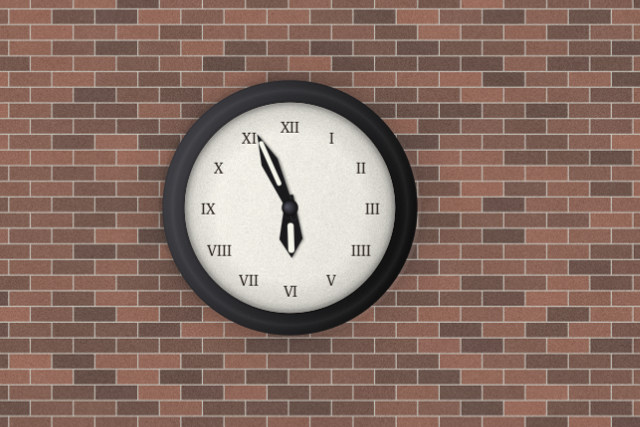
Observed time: **5:56**
